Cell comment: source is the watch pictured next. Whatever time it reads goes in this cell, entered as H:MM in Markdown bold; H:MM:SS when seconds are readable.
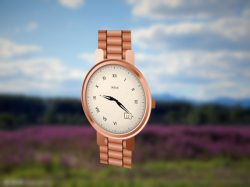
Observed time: **9:21**
